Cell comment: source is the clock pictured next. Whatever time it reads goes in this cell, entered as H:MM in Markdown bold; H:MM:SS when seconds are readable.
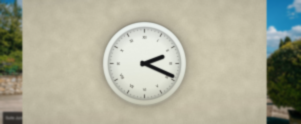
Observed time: **2:19**
